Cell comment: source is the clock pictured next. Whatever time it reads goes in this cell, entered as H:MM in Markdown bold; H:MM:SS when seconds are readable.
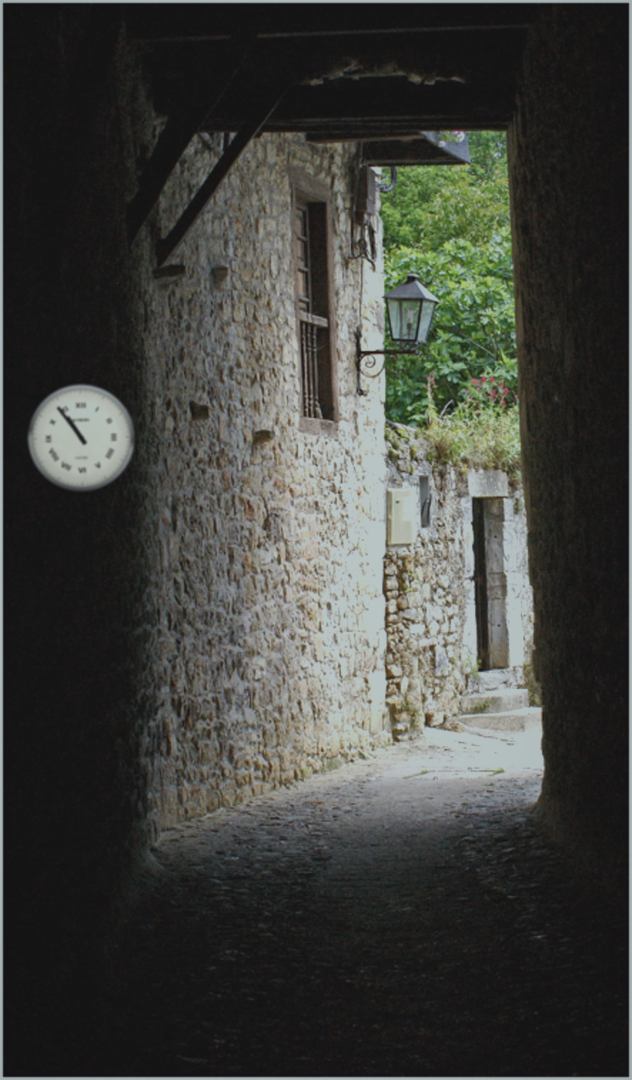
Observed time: **10:54**
